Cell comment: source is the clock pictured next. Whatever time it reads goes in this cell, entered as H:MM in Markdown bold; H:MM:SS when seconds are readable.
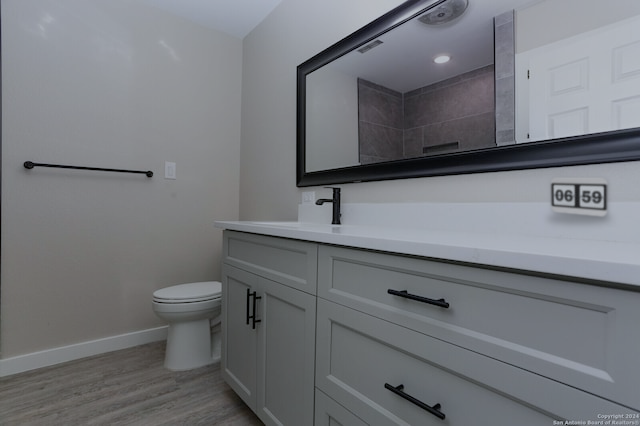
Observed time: **6:59**
